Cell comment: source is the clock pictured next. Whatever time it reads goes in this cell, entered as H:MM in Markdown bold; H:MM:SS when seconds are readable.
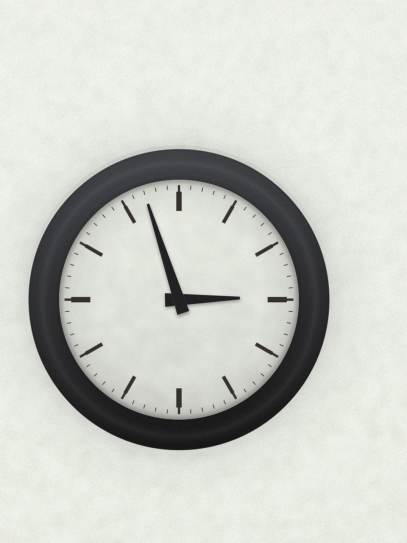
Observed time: **2:57**
